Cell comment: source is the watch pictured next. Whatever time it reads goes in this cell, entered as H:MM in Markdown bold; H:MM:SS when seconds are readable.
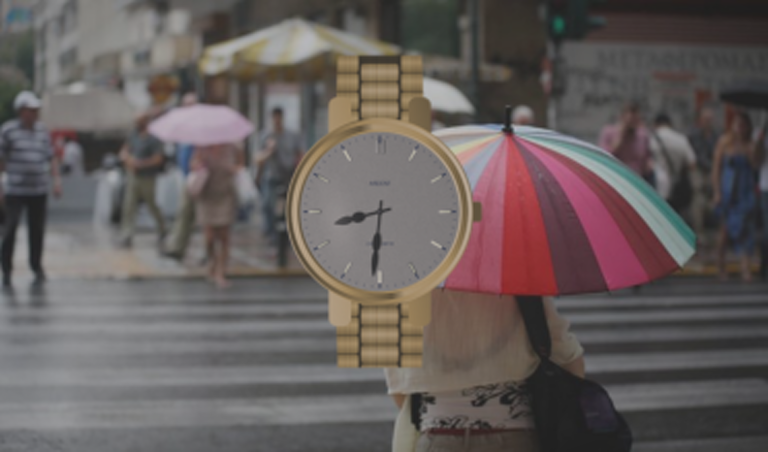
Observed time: **8:31**
